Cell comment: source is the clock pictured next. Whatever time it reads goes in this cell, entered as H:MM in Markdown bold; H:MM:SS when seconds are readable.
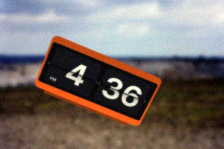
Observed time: **4:36**
